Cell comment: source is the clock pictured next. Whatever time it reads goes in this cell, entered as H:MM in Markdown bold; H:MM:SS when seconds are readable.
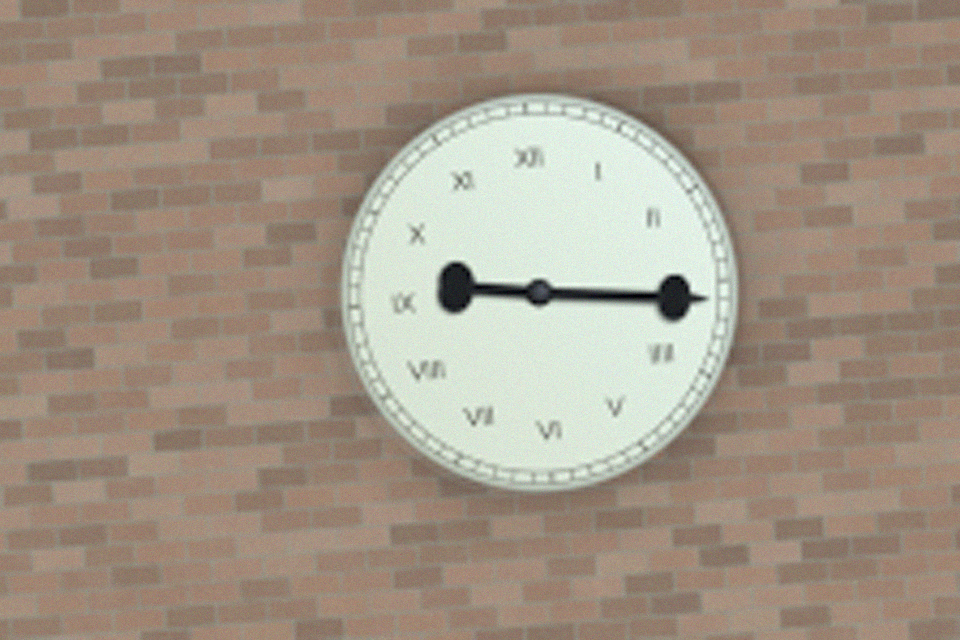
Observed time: **9:16**
